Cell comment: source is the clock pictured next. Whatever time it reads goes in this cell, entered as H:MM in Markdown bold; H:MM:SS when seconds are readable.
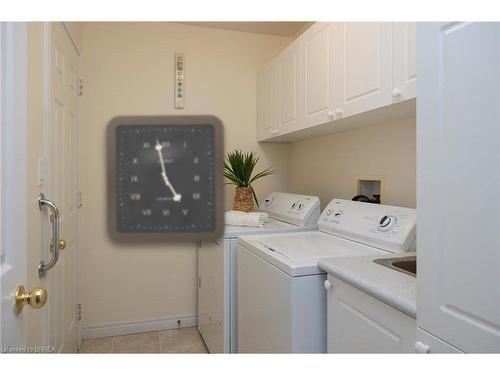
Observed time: **4:58**
